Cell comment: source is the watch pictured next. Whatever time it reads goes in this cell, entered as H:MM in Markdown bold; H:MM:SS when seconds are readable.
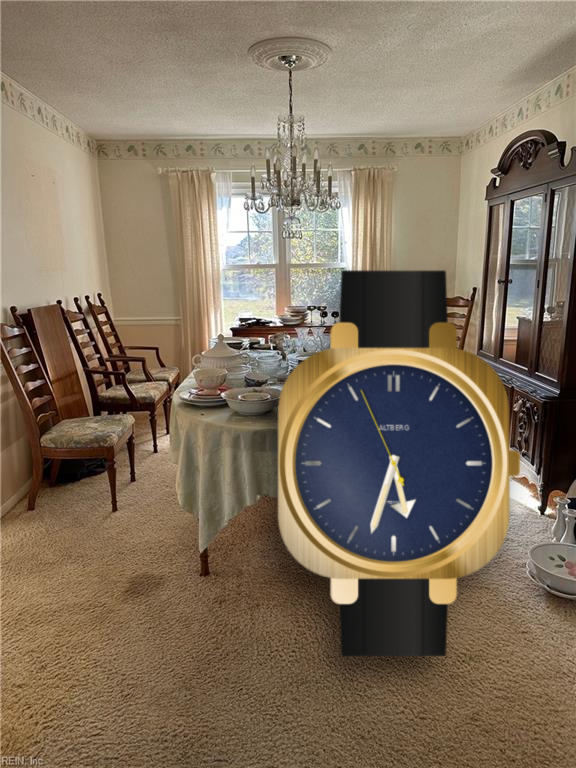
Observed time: **5:32:56**
